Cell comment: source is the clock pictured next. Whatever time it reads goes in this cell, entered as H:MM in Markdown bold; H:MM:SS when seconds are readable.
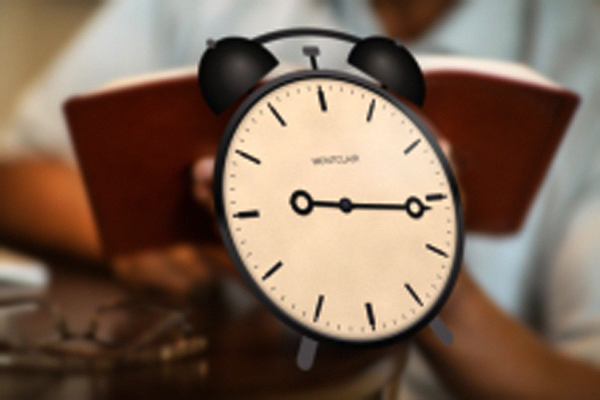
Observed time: **9:16**
